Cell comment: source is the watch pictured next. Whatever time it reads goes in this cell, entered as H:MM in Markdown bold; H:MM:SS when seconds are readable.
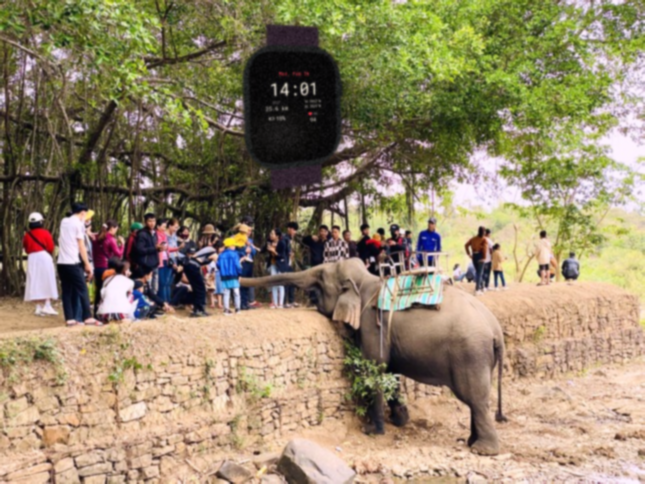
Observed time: **14:01**
